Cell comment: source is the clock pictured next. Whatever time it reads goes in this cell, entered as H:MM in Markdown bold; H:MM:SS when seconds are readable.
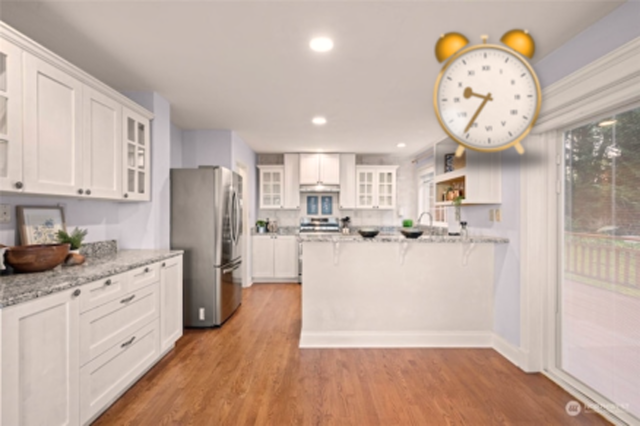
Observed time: **9:36**
